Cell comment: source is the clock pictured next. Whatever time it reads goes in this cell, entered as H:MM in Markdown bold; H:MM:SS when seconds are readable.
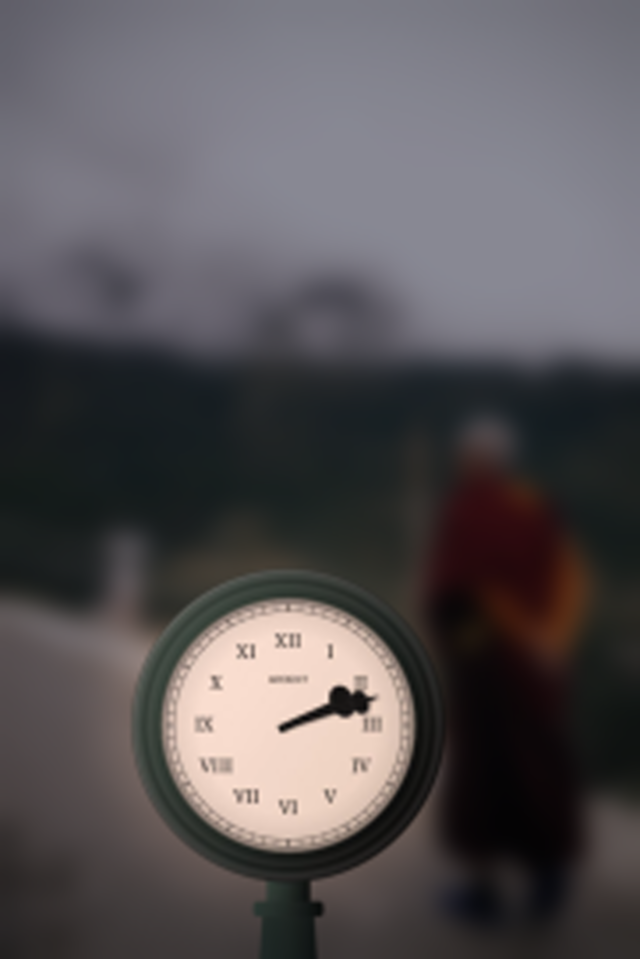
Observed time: **2:12**
